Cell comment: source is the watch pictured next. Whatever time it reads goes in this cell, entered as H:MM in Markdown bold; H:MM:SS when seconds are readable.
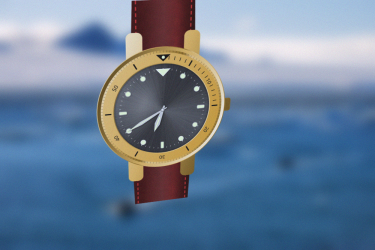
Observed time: **6:40**
